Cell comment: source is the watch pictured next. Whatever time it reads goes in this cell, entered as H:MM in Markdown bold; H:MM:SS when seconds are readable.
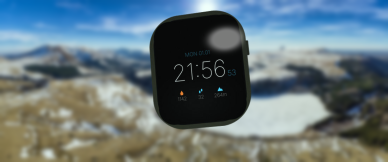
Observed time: **21:56:53**
